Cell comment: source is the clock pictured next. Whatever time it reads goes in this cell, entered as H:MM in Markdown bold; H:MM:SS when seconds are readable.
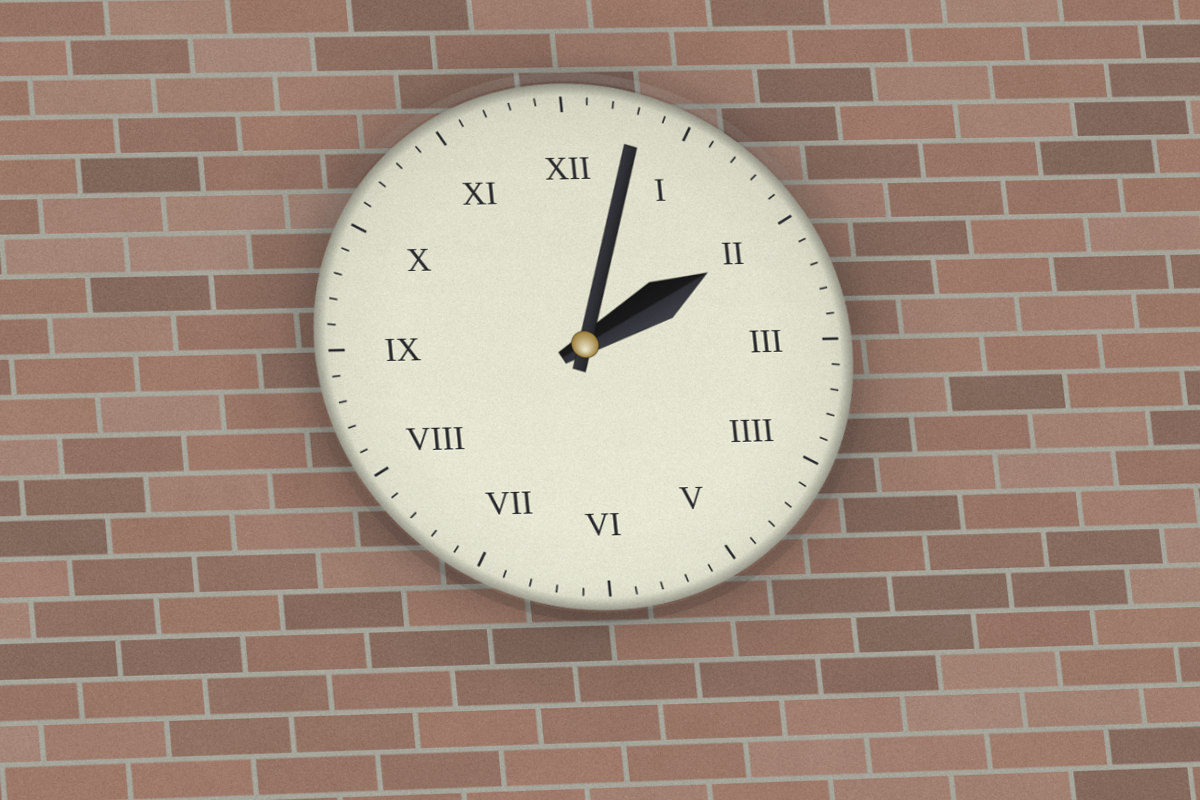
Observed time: **2:03**
